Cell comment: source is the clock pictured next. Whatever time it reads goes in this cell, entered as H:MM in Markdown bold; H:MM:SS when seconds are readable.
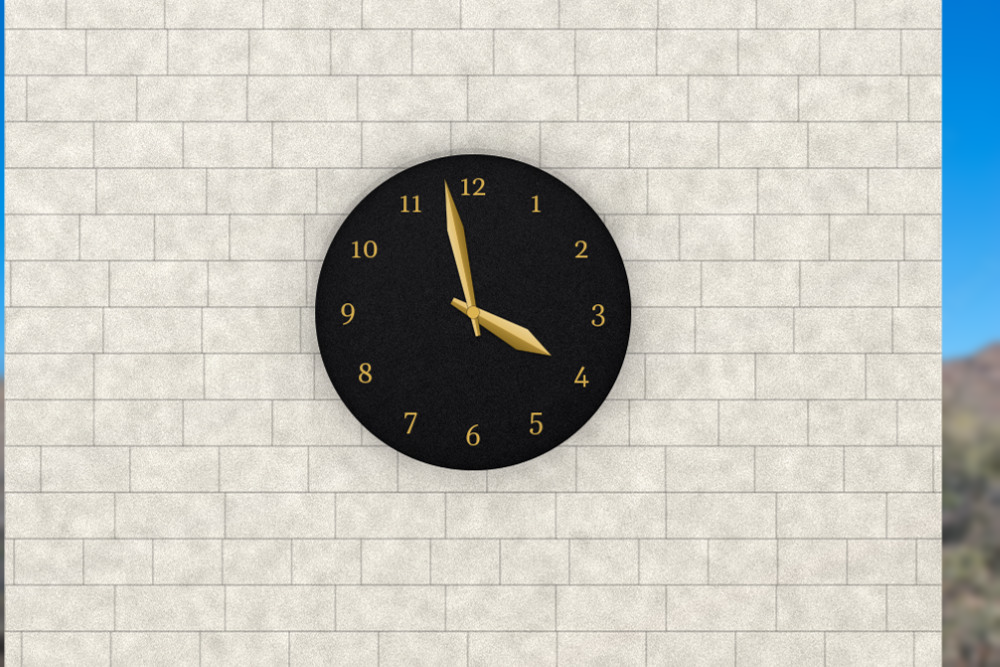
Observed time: **3:58**
